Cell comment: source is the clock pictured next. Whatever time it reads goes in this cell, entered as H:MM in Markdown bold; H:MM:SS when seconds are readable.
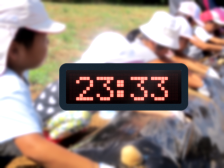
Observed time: **23:33**
